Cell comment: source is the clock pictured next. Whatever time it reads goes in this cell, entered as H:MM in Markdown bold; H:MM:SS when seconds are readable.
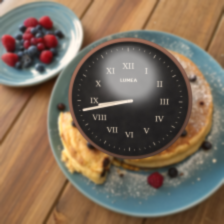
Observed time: **8:43**
